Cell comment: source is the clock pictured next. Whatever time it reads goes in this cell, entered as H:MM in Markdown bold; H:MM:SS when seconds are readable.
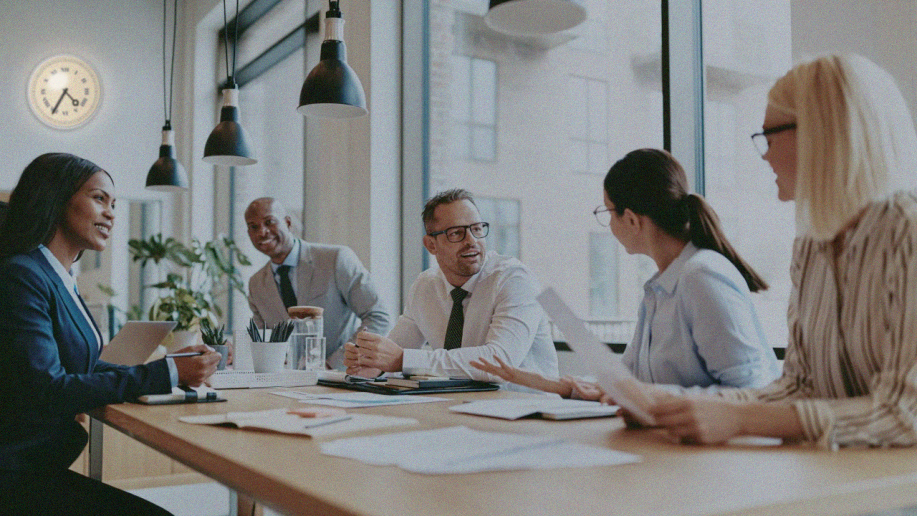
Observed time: **4:35**
